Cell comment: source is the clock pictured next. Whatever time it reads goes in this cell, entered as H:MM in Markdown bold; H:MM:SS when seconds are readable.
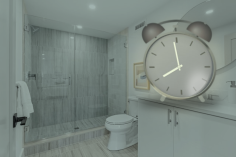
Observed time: **7:59**
